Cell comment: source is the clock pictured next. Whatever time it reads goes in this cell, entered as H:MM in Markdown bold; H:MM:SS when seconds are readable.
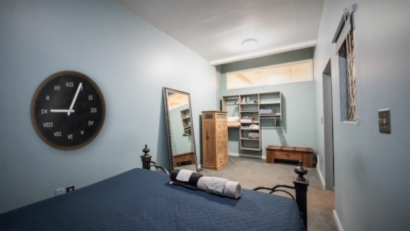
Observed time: **9:04**
